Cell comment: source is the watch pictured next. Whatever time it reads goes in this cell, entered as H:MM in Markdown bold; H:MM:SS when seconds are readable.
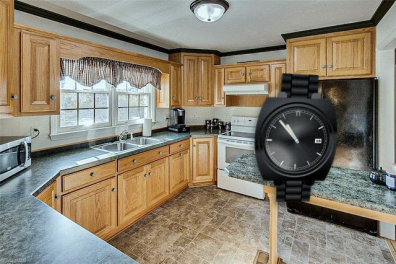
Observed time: **10:53**
